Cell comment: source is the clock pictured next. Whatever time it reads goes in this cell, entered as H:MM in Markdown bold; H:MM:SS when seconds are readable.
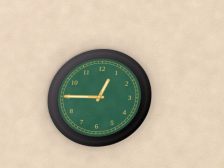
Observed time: **12:45**
